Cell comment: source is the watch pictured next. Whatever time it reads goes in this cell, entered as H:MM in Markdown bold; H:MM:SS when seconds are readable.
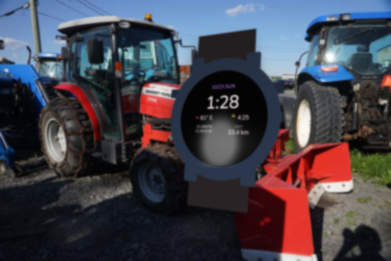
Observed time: **1:28**
